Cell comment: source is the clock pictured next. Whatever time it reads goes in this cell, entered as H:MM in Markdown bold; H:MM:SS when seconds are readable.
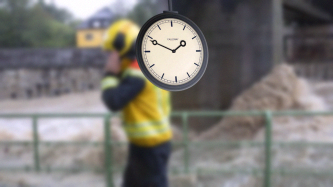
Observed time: **1:49**
